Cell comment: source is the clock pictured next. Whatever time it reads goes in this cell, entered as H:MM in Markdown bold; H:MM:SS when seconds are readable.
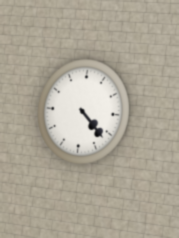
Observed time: **4:22**
